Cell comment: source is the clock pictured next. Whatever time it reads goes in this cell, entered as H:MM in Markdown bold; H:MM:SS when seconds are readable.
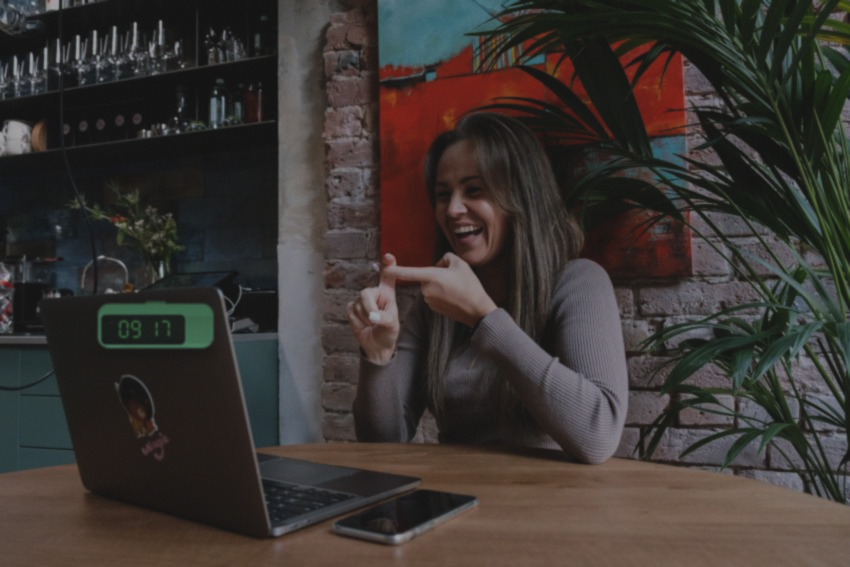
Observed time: **9:17**
